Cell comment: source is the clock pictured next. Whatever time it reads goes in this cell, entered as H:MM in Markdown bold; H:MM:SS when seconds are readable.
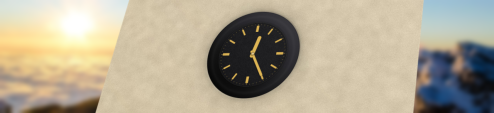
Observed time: **12:25**
